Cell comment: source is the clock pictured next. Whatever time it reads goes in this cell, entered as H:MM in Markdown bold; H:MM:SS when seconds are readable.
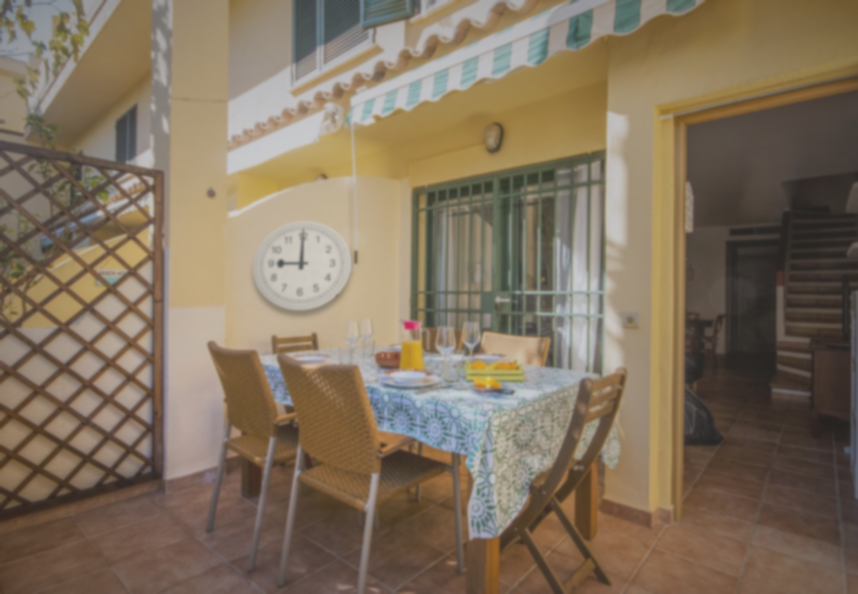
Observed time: **9:00**
